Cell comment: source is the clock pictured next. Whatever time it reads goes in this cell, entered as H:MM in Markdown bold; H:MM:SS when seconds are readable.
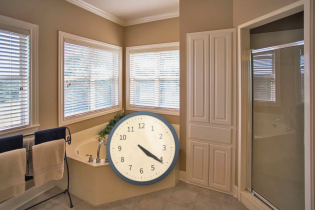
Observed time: **4:21**
